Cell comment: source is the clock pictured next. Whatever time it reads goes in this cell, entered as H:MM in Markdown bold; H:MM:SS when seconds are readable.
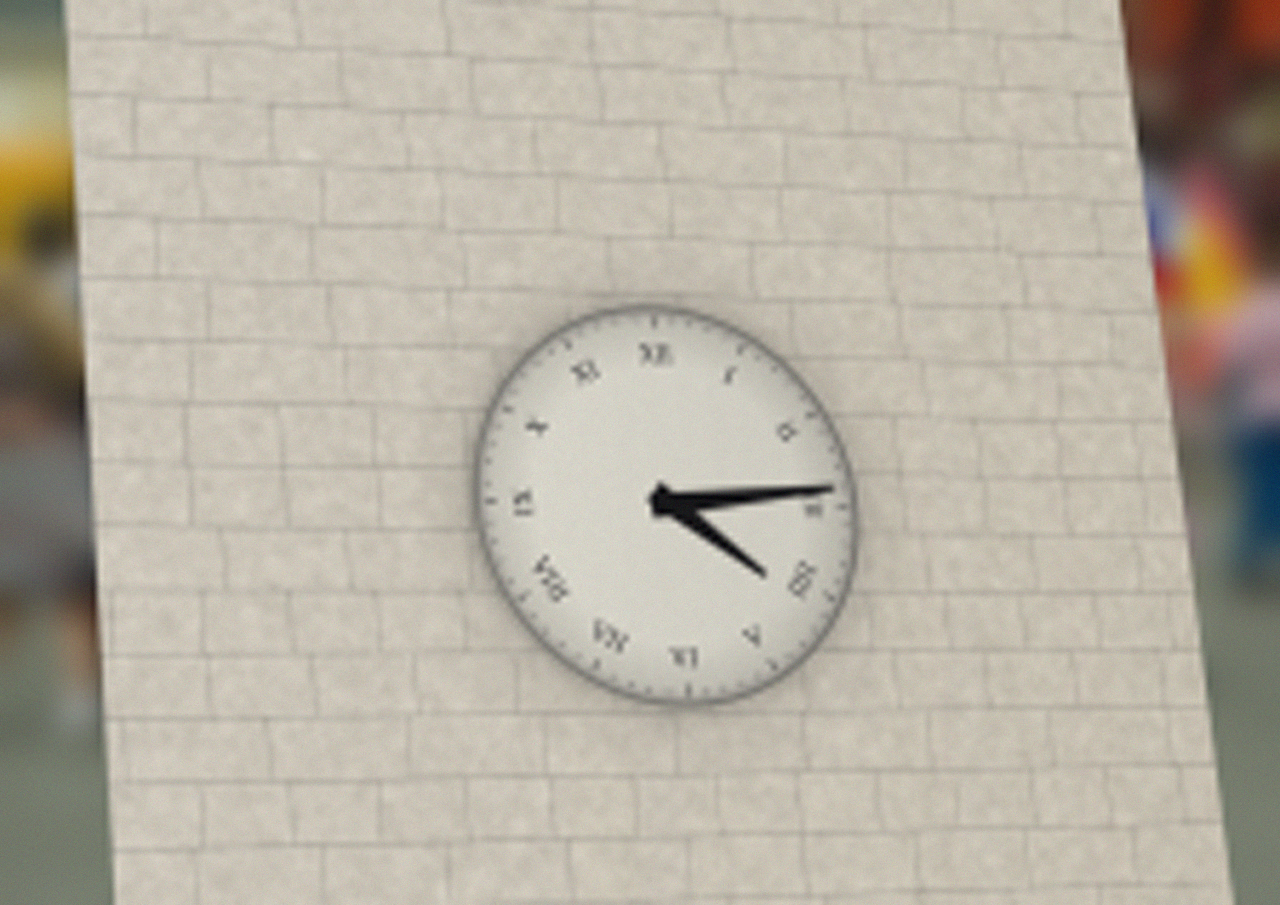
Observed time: **4:14**
